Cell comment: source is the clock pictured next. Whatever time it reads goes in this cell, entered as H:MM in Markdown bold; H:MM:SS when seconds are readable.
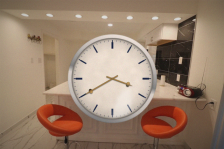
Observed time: **3:40**
